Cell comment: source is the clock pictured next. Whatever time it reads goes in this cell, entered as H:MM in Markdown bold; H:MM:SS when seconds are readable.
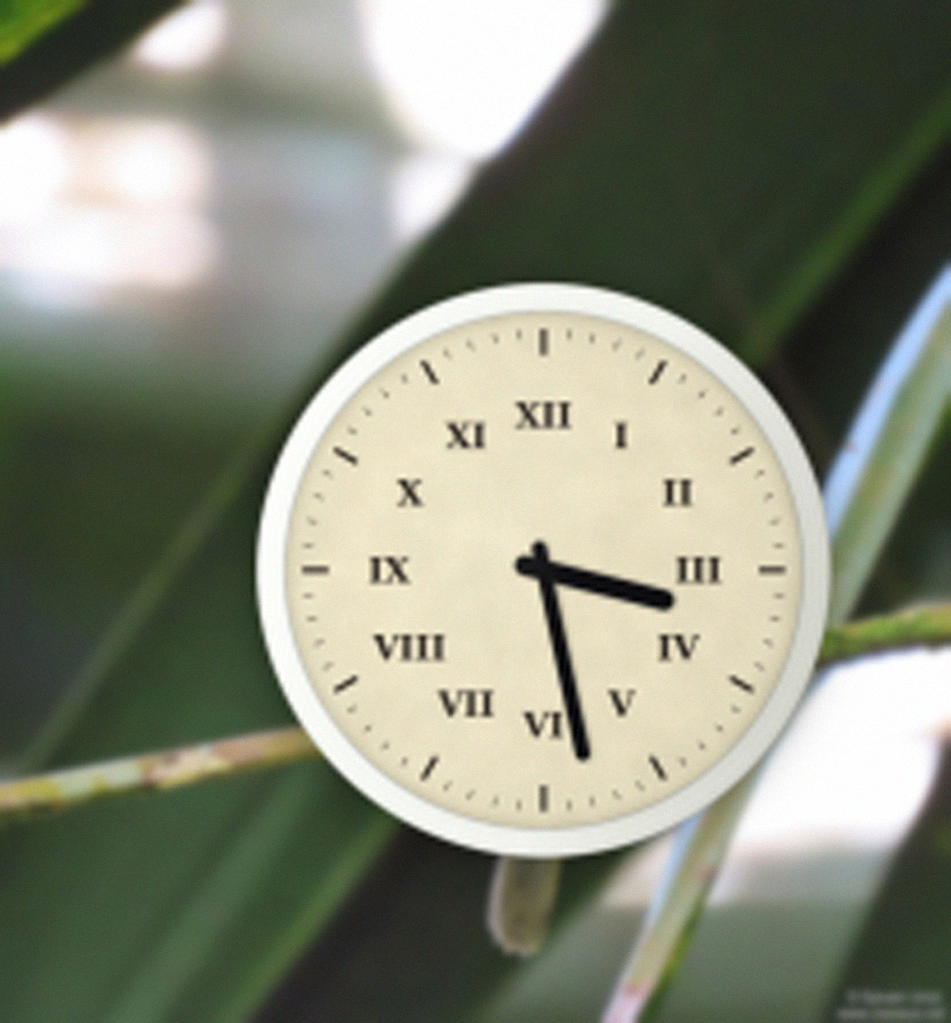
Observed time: **3:28**
